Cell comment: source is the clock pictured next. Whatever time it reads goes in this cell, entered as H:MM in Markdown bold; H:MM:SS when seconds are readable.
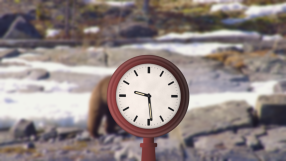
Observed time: **9:29**
